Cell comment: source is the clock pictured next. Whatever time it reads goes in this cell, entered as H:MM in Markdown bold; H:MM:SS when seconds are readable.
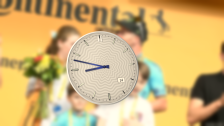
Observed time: **8:48**
